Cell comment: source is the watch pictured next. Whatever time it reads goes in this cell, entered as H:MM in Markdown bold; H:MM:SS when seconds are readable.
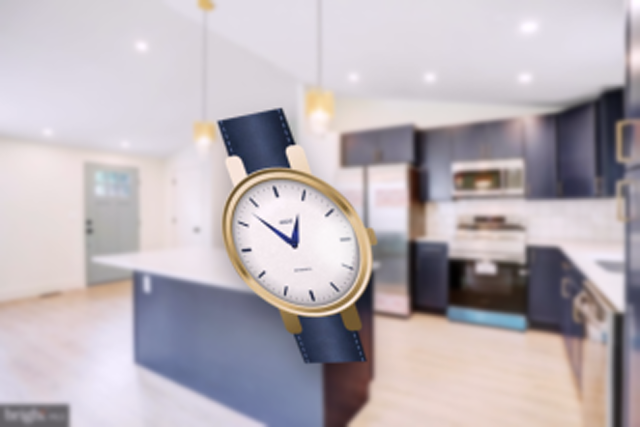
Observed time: **12:53**
